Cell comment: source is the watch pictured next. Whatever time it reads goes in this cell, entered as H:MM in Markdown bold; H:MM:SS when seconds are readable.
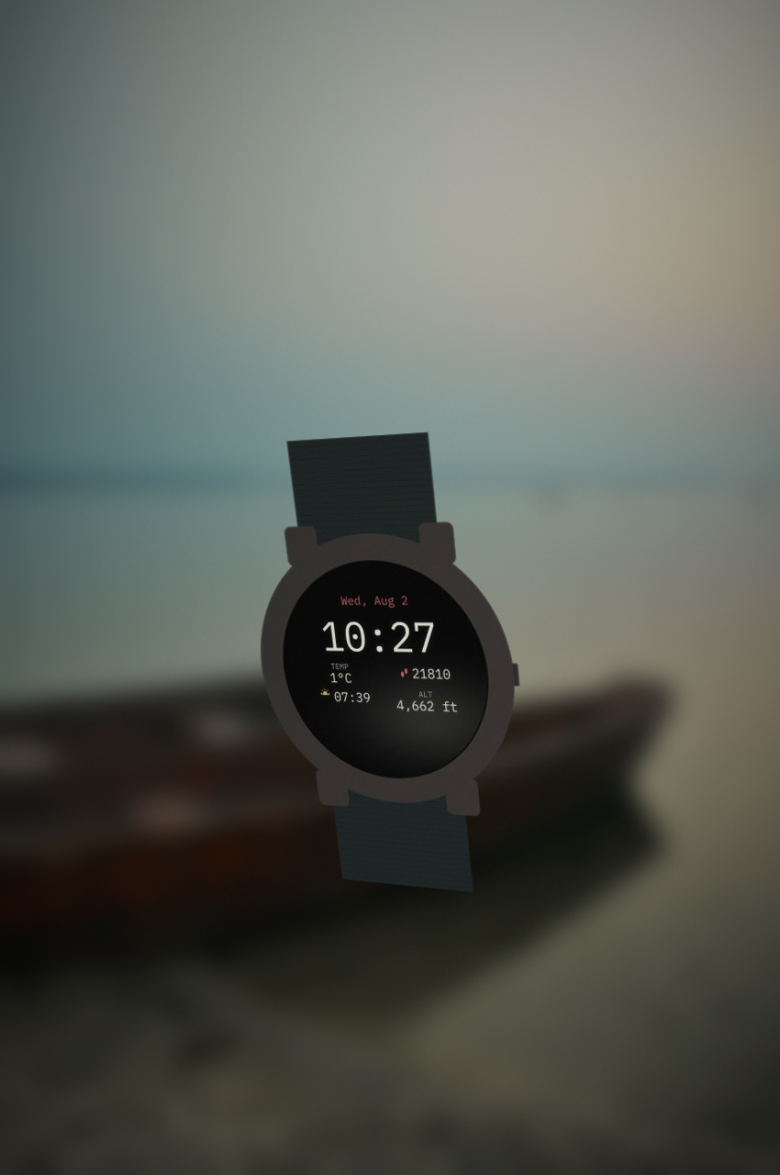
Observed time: **10:27**
